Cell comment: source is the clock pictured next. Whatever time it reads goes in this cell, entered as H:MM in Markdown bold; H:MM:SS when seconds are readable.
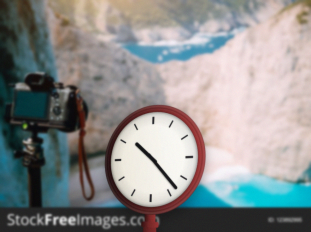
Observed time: **10:23**
